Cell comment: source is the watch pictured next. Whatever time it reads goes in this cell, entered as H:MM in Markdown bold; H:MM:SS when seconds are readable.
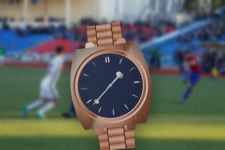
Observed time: **1:38**
